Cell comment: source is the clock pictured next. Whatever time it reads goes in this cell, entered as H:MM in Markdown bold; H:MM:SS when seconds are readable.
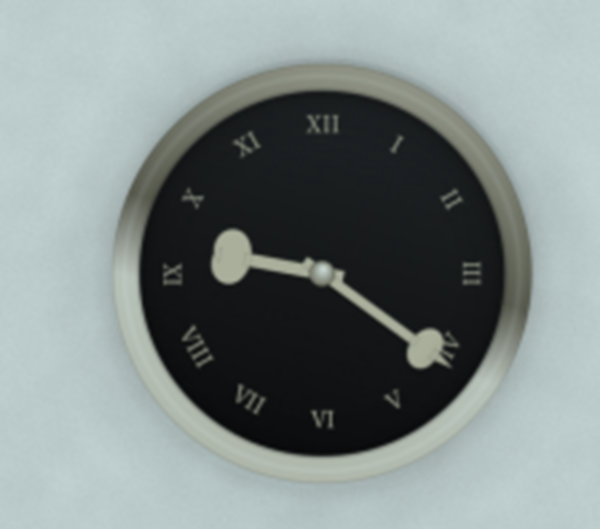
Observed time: **9:21**
